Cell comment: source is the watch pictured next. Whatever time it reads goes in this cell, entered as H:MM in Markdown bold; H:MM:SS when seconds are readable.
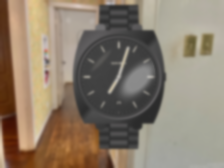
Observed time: **7:03**
